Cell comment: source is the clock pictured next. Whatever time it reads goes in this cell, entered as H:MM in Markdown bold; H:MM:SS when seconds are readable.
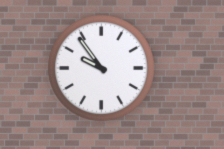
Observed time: **9:54**
